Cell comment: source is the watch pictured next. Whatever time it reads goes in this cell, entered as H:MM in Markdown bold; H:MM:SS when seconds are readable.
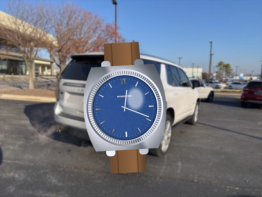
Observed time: **12:19**
